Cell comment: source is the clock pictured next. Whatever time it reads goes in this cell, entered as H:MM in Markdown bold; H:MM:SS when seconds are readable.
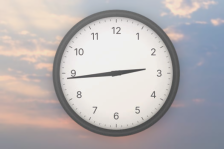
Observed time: **2:44**
